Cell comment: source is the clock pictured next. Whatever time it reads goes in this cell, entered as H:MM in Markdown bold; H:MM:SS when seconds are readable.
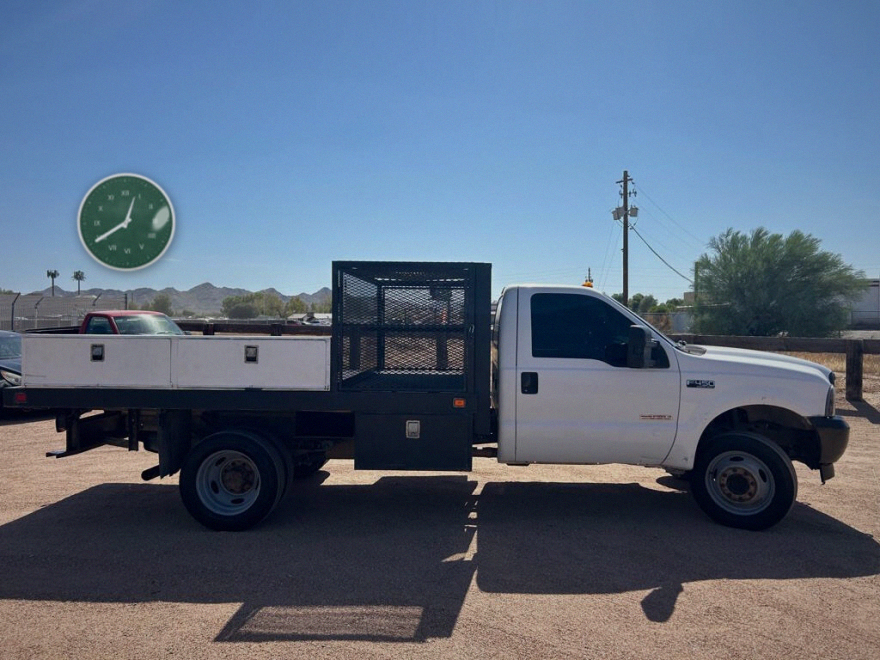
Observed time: **12:40**
